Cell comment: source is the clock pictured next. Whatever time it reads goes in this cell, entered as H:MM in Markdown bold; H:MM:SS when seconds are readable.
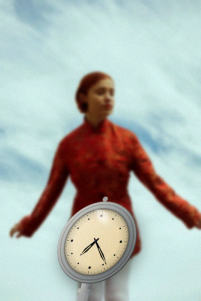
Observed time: **7:24**
